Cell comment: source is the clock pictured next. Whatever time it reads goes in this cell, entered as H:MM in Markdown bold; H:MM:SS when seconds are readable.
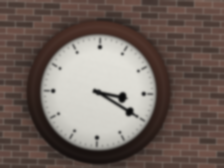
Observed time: **3:20**
